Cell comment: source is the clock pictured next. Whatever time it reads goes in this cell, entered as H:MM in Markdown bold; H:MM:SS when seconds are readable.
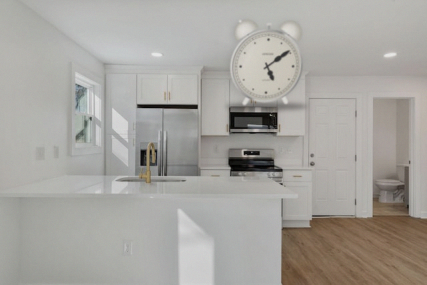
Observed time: **5:09**
